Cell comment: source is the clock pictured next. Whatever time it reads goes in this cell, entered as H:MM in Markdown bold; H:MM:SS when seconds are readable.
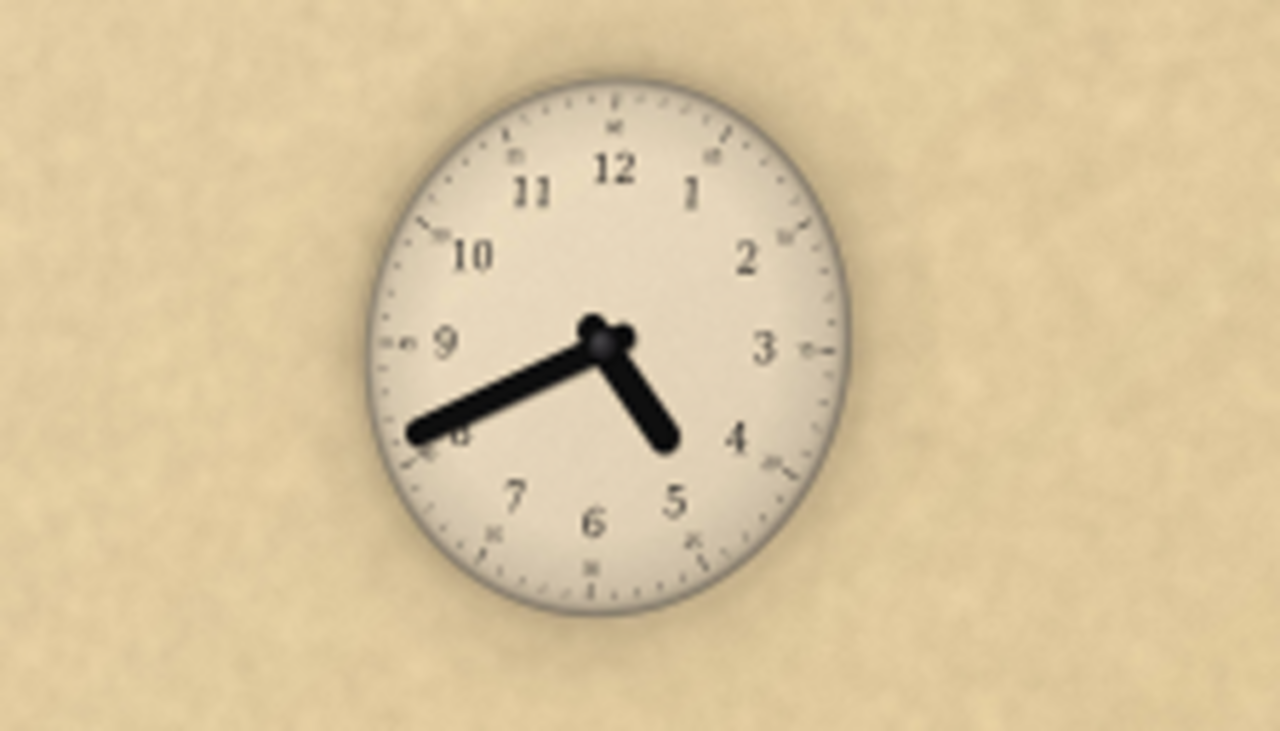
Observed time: **4:41**
